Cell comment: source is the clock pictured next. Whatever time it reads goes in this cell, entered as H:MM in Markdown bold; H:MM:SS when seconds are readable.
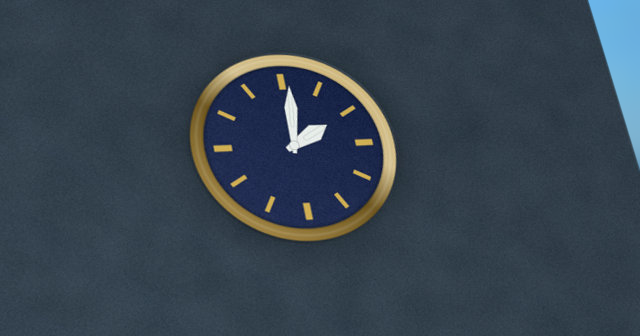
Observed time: **2:01**
